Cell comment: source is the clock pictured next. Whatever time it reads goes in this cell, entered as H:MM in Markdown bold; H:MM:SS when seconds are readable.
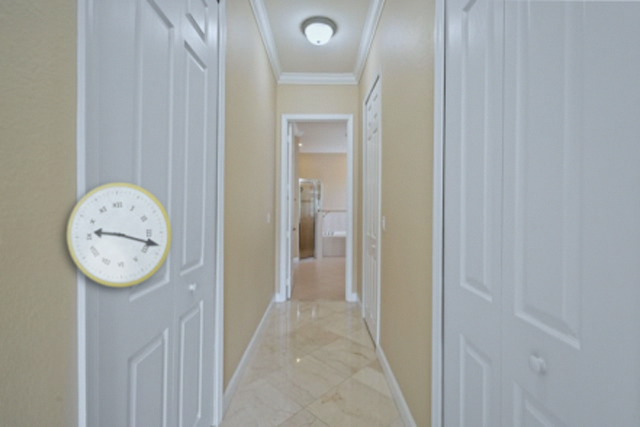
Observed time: **9:18**
